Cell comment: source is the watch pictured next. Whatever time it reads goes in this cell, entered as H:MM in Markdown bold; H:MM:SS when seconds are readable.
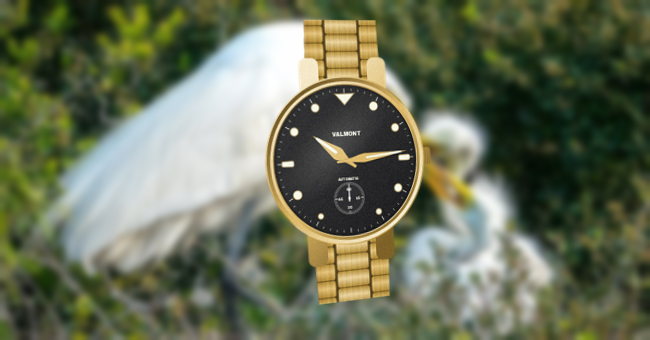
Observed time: **10:14**
